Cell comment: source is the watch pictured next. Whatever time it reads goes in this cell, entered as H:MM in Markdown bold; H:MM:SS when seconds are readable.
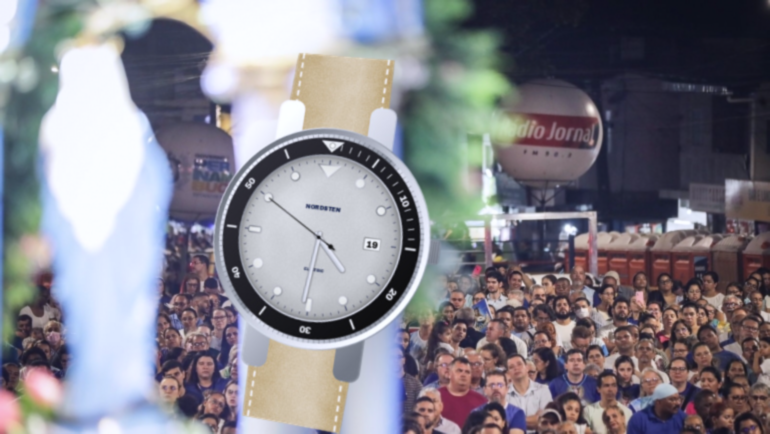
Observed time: **4:30:50**
